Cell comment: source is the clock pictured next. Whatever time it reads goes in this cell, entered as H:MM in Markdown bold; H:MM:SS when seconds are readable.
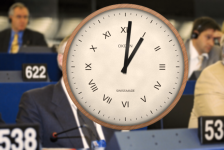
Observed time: **1:01**
